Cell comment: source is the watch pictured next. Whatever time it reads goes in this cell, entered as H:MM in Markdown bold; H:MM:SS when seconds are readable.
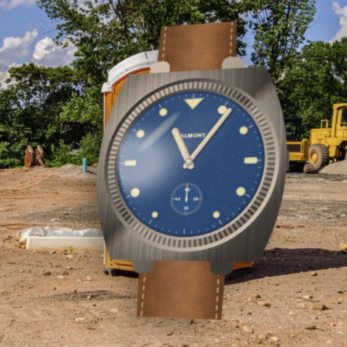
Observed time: **11:06**
